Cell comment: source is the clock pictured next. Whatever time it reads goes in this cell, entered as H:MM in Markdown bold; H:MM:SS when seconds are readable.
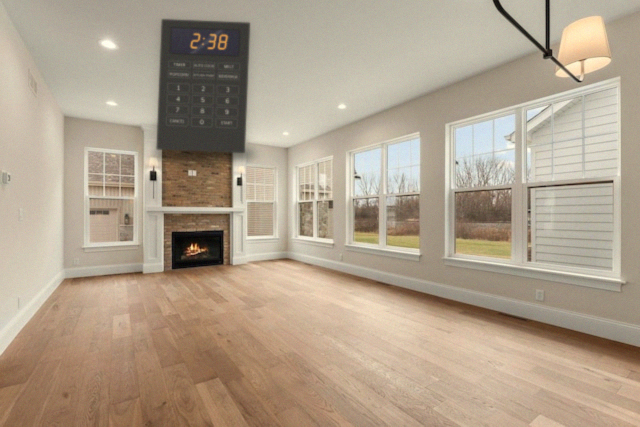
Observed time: **2:38**
